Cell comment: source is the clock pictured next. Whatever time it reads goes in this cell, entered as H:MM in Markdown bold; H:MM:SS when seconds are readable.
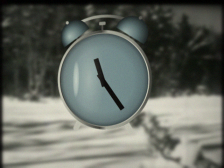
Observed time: **11:24**
